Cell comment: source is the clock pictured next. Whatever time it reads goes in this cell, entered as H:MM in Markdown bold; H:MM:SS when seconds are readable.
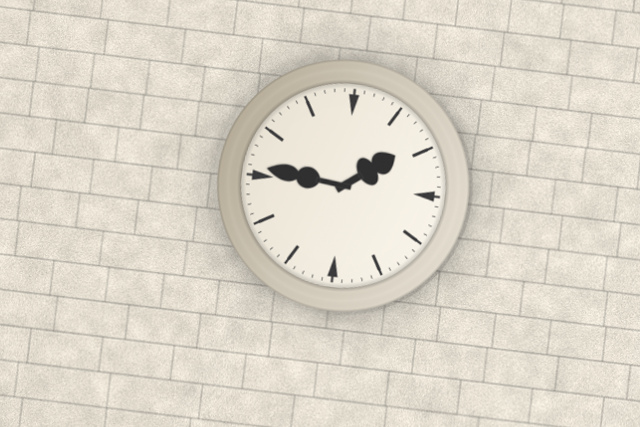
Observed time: **1:46**
